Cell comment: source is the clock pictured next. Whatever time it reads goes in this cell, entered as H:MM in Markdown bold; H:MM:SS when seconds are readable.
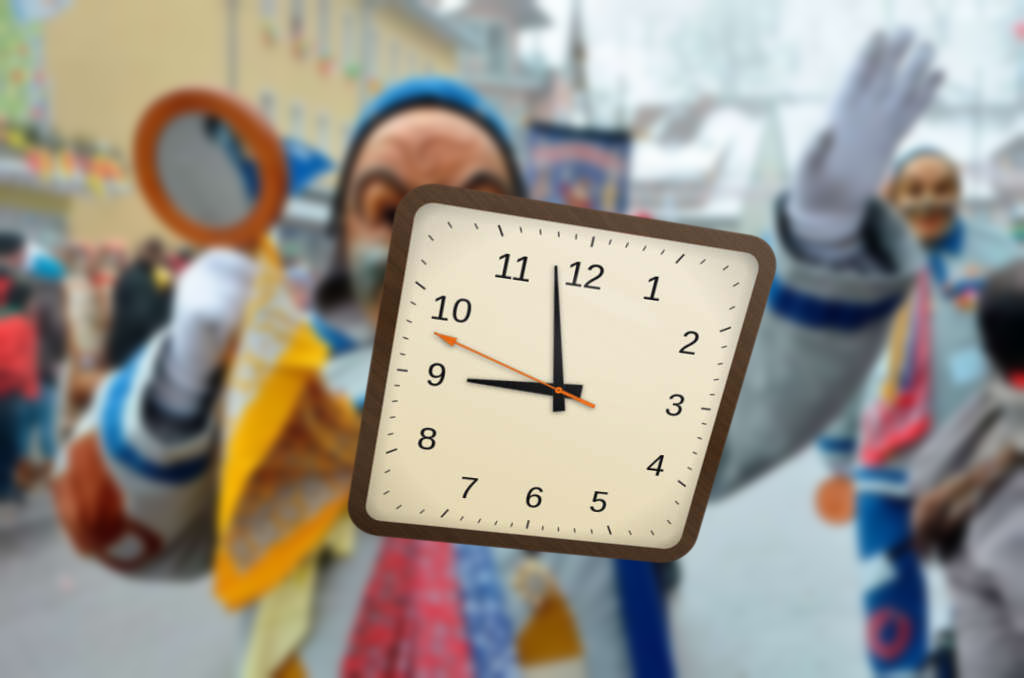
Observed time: **8:57:48**
